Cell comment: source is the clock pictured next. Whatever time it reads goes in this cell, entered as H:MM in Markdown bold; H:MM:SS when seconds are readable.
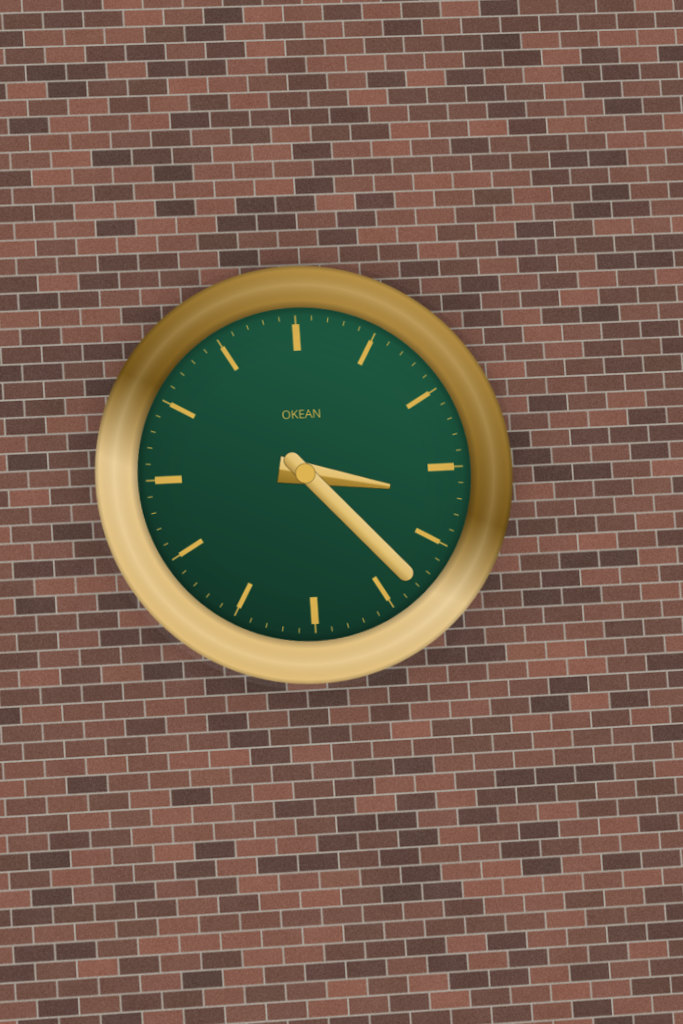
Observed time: **3:23**
